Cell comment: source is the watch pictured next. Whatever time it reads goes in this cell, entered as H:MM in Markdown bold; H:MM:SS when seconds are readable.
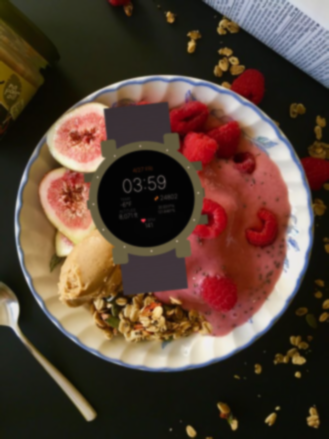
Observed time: **3:59**
